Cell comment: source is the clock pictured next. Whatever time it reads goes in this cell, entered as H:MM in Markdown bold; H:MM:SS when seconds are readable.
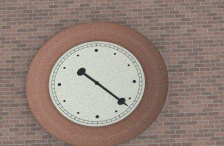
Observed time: **10:22**
